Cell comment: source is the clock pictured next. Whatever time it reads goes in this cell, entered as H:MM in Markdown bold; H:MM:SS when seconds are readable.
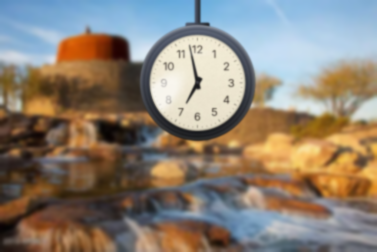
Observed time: **6:58**
